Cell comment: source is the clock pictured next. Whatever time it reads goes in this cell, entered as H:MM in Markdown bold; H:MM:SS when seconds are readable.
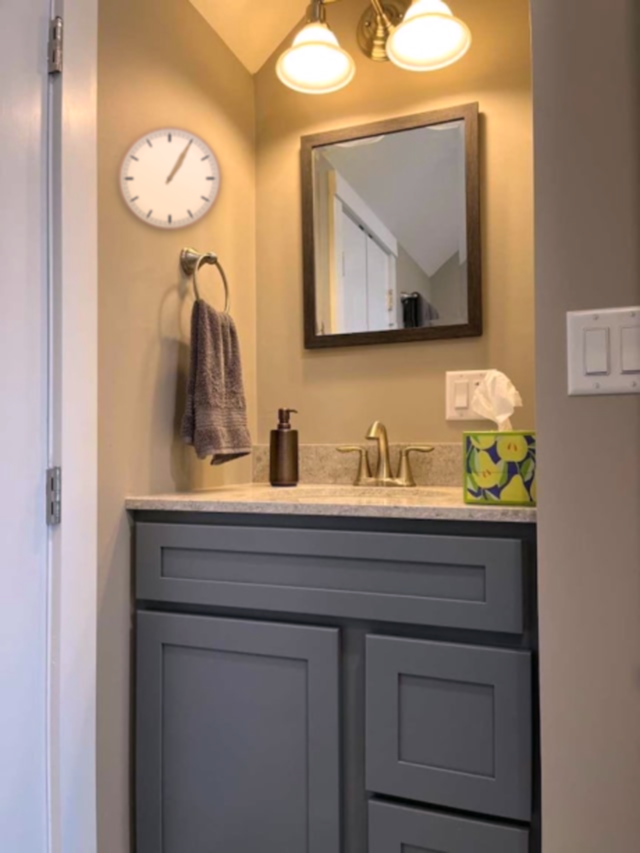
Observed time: **1:05**
